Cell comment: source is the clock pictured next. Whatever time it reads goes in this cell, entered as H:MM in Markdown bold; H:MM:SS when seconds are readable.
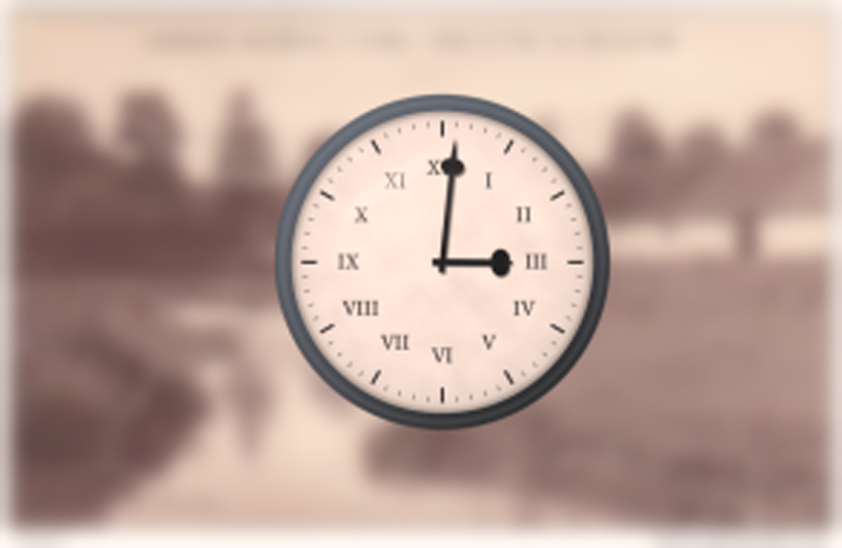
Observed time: **3:01**
